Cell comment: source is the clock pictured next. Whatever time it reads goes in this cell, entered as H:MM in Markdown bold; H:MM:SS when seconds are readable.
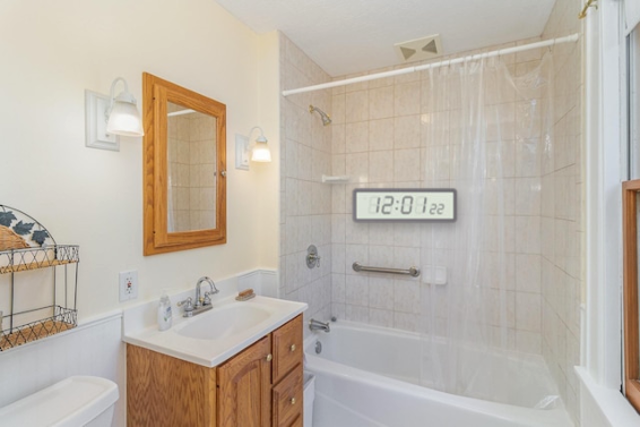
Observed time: **12:01:22**
